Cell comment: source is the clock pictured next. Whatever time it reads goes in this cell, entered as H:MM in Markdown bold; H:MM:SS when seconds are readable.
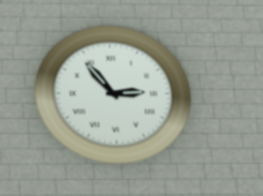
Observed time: **2:54**
